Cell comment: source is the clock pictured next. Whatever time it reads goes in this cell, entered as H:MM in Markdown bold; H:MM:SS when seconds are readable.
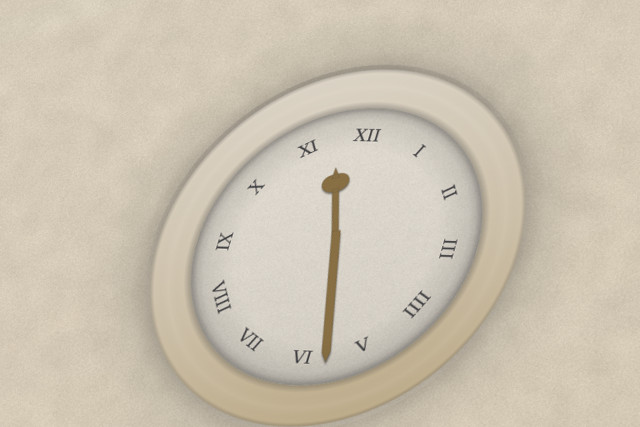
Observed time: **11:28**
